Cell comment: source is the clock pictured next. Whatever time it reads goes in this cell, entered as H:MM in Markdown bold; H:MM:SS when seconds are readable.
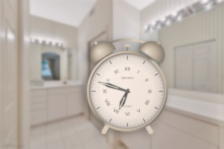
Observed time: **6:48**
